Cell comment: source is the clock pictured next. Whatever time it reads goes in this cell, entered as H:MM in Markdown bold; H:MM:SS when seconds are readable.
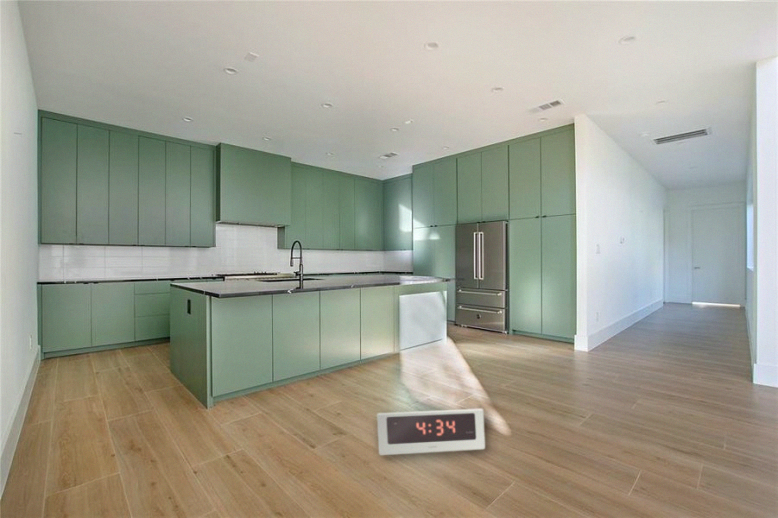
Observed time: **4:34**
